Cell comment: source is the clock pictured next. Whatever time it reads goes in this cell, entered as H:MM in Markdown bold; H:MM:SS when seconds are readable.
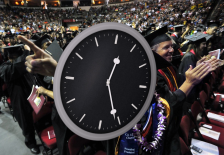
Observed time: **12:26**
